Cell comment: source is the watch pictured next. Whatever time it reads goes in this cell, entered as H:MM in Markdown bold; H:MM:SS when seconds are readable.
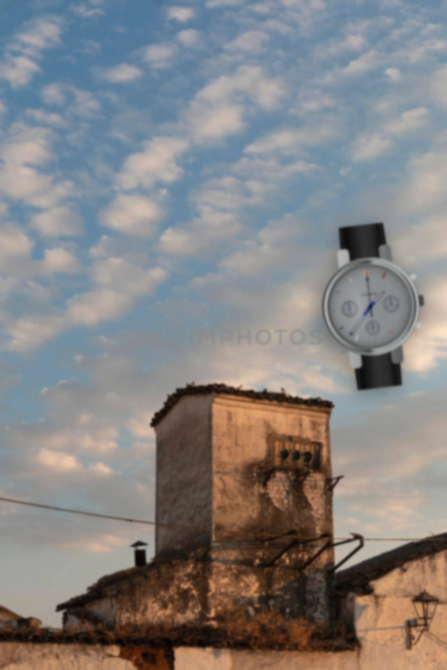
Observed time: **1:37**
